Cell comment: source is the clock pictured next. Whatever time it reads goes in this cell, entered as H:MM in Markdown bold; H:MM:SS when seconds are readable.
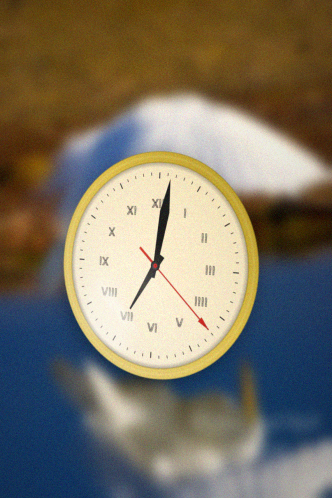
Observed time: **7:01:22**
